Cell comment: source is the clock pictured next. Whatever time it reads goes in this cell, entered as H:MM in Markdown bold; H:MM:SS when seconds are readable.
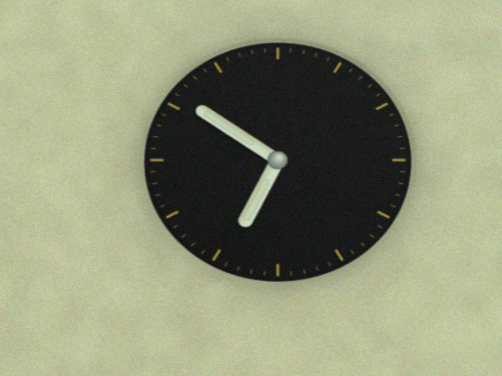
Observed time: **6:51**
